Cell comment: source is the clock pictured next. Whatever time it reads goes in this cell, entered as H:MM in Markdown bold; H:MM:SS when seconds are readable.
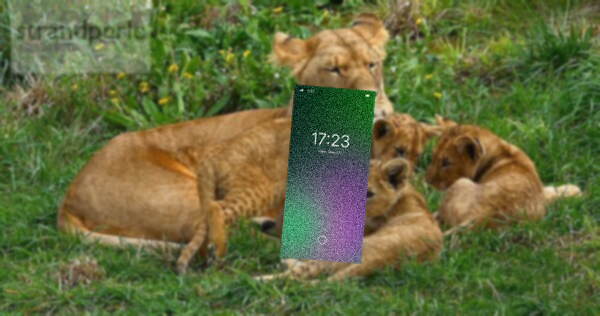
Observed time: **17:23**
